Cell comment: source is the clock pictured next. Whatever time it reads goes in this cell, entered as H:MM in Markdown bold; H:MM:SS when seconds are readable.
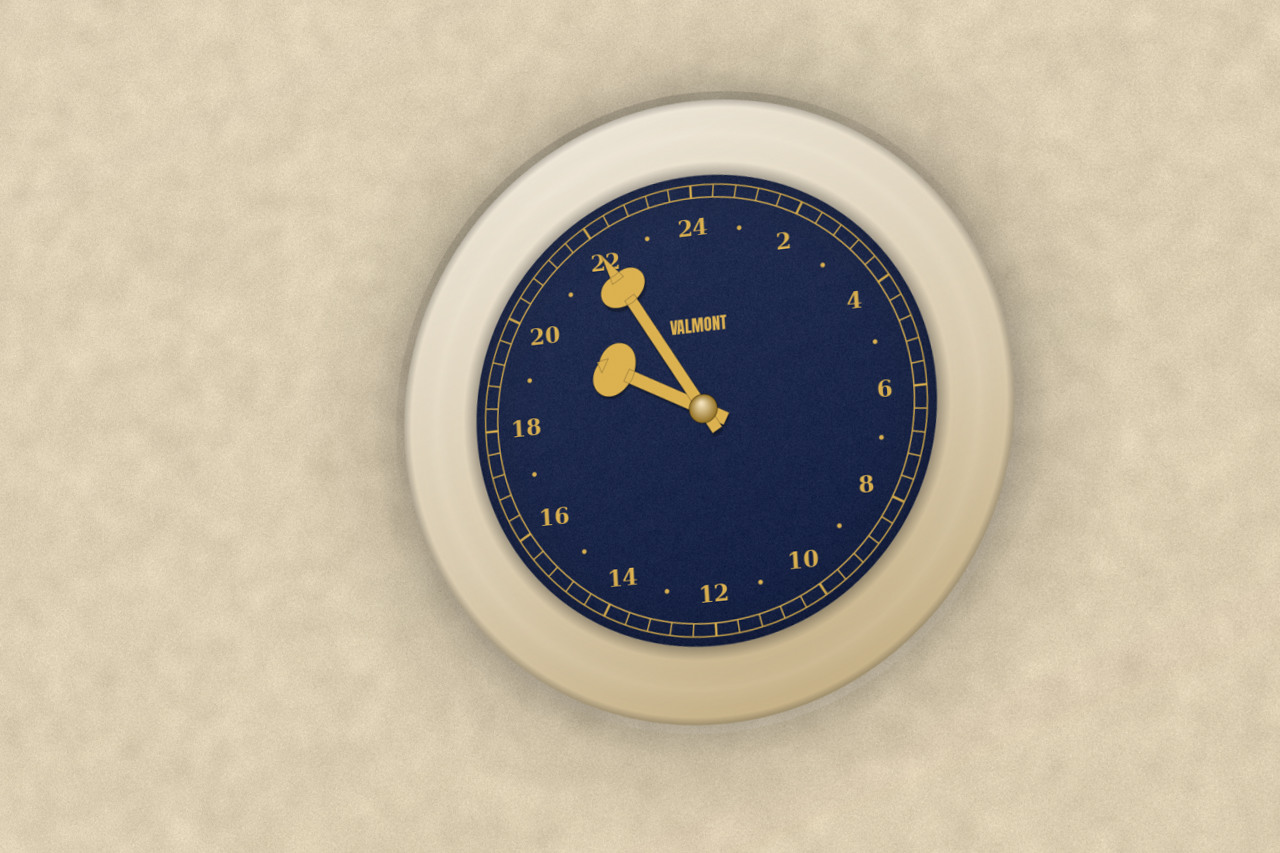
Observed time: **19:55**
